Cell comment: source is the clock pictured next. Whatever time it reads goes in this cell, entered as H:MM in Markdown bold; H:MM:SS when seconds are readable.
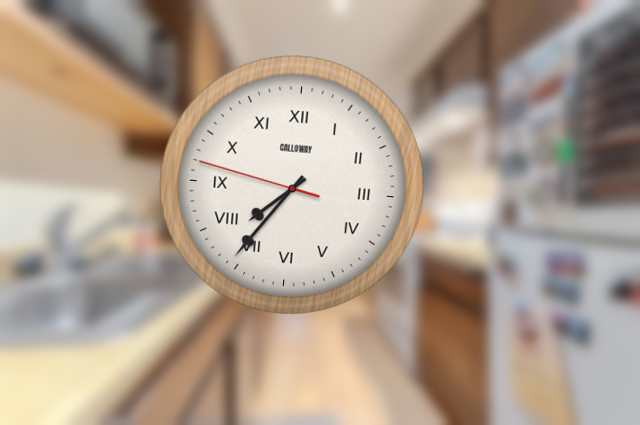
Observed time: **7:35:47**
